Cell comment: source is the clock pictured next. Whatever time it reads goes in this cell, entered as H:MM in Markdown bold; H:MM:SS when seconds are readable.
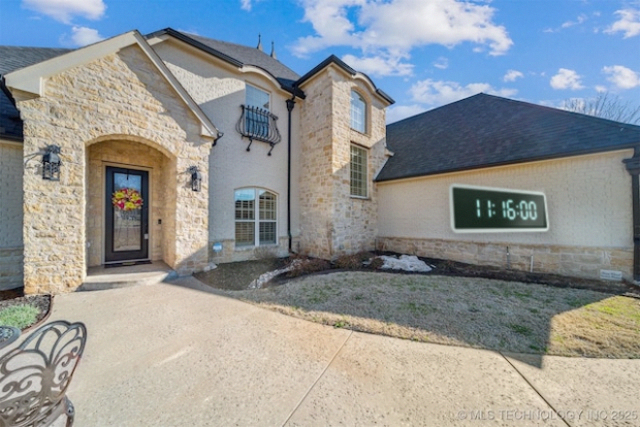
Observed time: **11:16:00**
